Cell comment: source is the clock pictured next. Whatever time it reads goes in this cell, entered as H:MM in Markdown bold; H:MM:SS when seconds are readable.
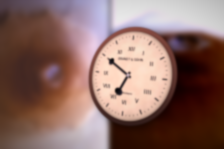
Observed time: **6:50**
